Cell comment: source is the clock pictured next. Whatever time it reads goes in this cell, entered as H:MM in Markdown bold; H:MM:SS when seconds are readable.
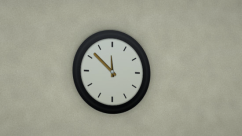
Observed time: **11:52**
